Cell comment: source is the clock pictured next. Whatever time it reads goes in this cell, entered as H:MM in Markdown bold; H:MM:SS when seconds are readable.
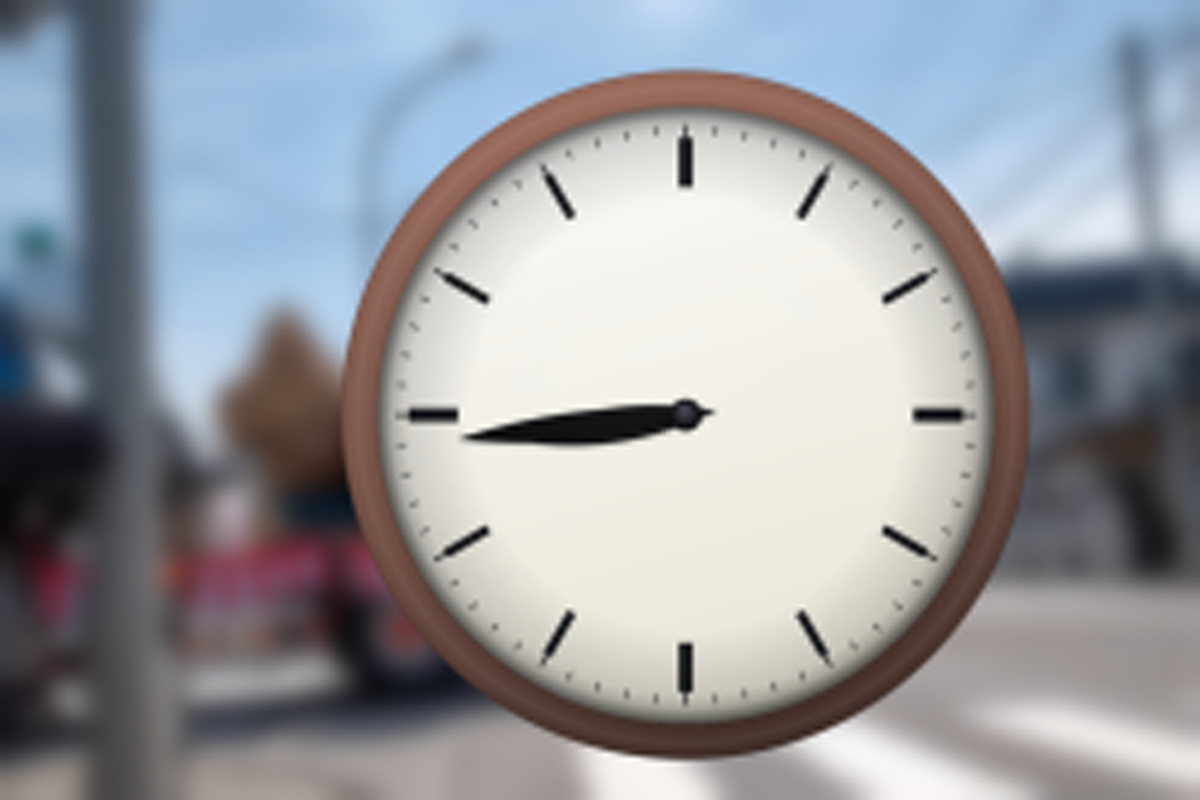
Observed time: **8:44**
